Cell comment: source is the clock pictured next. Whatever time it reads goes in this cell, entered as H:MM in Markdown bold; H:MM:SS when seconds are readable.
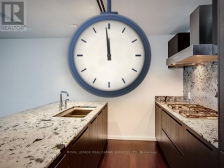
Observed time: **11:59**
